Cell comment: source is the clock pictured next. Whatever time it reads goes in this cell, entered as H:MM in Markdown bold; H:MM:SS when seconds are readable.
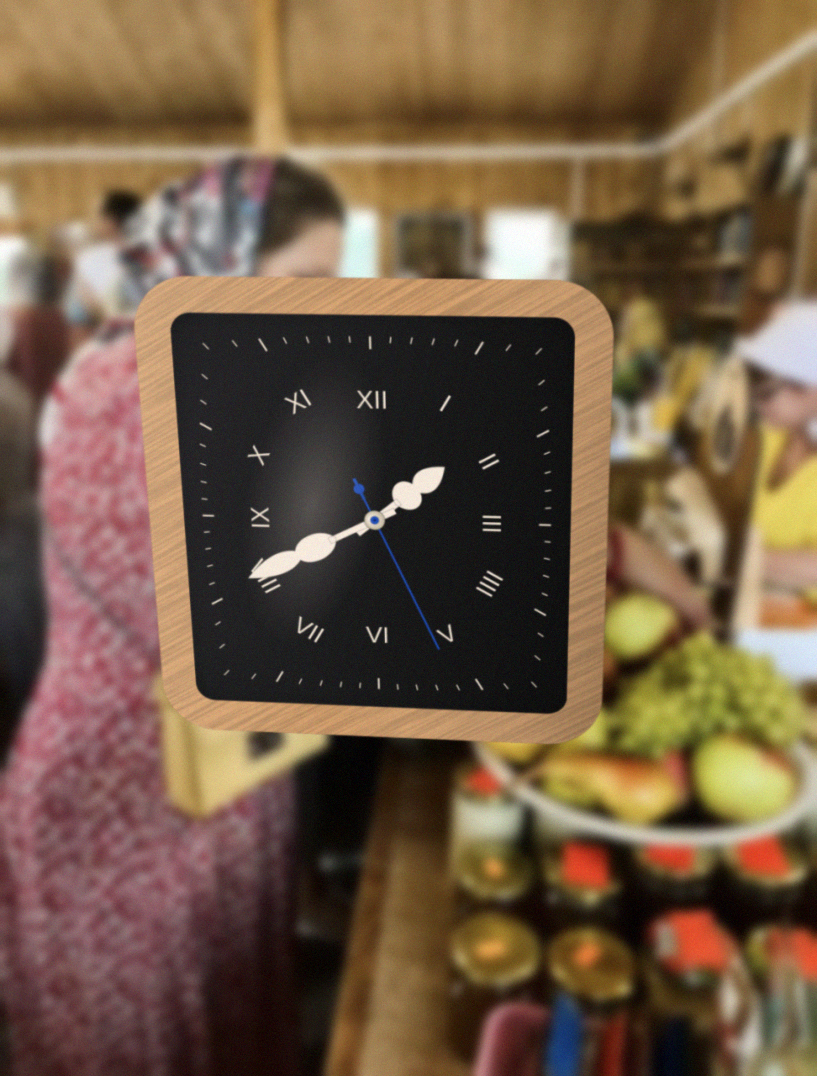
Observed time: **1:40:26**
